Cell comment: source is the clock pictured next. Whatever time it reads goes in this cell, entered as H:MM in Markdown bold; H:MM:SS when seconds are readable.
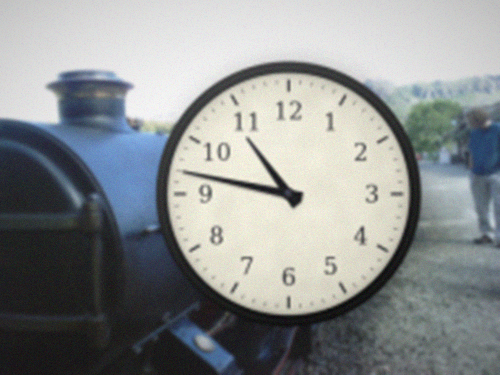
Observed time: **10:47**
